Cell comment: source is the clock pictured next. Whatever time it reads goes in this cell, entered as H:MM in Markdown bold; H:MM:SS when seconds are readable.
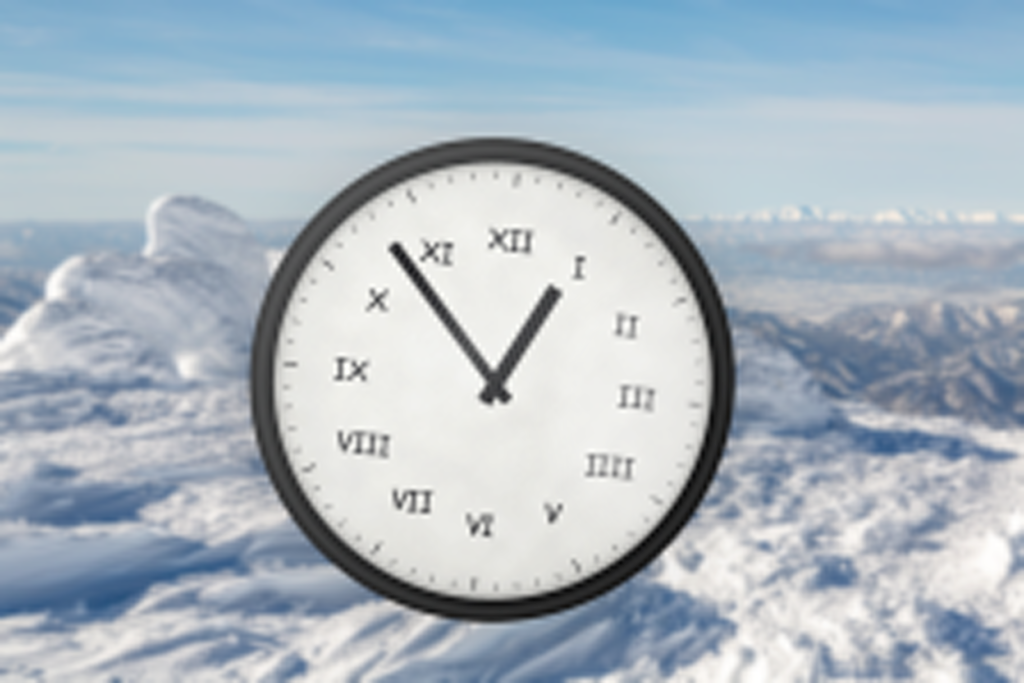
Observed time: **12:53**
